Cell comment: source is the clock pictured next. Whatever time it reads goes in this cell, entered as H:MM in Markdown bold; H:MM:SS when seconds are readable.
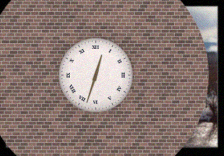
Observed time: **12:33**
